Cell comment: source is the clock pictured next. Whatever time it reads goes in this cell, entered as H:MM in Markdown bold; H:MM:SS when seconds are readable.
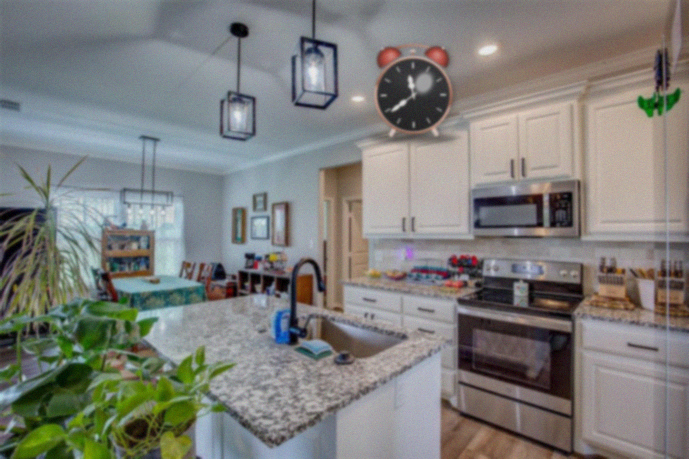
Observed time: **11:39**
